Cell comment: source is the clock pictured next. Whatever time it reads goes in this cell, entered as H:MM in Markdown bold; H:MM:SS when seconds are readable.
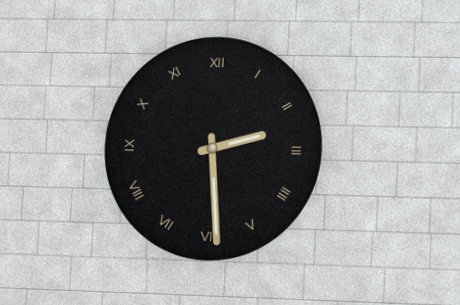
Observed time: **2:29**
